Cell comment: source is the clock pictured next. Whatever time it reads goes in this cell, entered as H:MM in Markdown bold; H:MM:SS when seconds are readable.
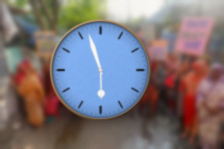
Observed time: **5:57**
